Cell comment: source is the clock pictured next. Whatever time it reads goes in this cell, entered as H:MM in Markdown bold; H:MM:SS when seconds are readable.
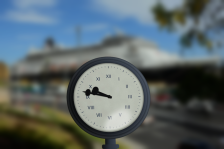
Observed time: **9:47**
